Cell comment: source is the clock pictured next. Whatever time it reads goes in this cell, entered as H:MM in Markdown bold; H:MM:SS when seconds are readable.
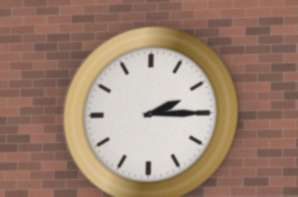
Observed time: **2:15**
